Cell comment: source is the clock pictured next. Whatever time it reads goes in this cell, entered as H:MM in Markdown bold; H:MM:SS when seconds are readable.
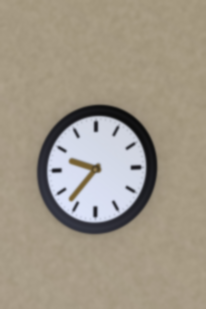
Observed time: **9:37**
